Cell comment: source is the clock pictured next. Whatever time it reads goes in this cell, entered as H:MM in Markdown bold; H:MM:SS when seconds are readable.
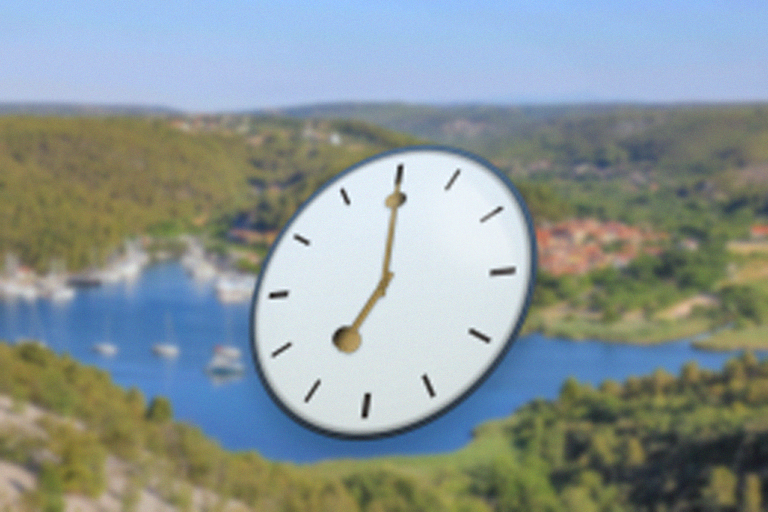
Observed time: **7:00**
